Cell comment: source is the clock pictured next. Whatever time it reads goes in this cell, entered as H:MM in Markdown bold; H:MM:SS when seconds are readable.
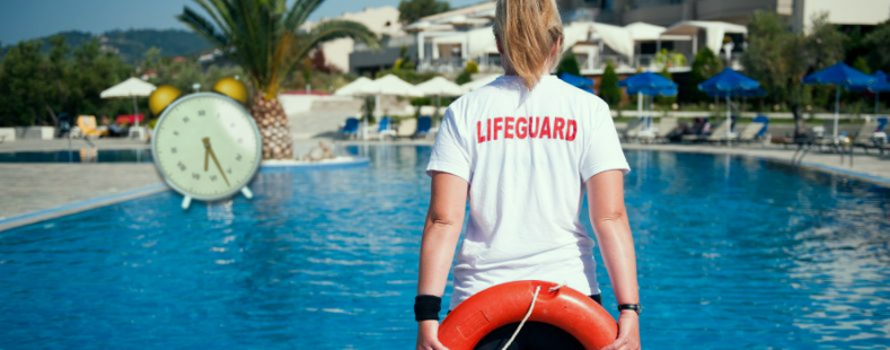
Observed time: **6:27**
